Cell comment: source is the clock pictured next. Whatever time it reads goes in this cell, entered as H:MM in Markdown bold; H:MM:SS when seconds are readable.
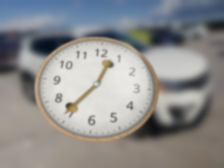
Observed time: **12:36**
